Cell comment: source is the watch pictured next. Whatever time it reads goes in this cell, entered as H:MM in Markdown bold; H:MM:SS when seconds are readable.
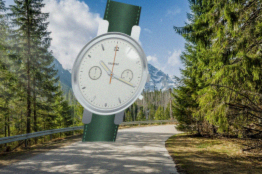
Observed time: **10:18**
